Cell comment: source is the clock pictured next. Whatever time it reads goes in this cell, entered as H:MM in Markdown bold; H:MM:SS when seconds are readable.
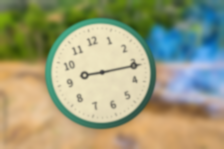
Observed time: **9:16**
